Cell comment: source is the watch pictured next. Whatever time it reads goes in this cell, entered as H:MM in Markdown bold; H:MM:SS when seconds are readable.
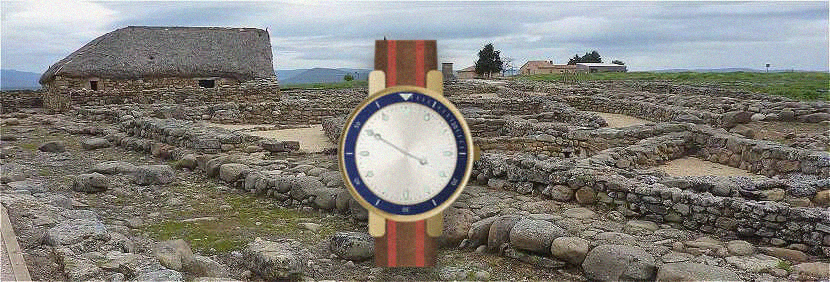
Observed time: **3:50**
